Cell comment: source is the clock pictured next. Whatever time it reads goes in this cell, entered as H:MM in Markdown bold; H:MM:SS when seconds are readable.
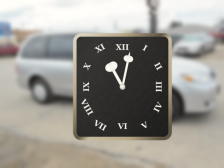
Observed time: **11:02**
